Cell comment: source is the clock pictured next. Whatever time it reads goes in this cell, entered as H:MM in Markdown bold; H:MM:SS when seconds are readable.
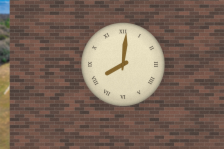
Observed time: **8:01**
